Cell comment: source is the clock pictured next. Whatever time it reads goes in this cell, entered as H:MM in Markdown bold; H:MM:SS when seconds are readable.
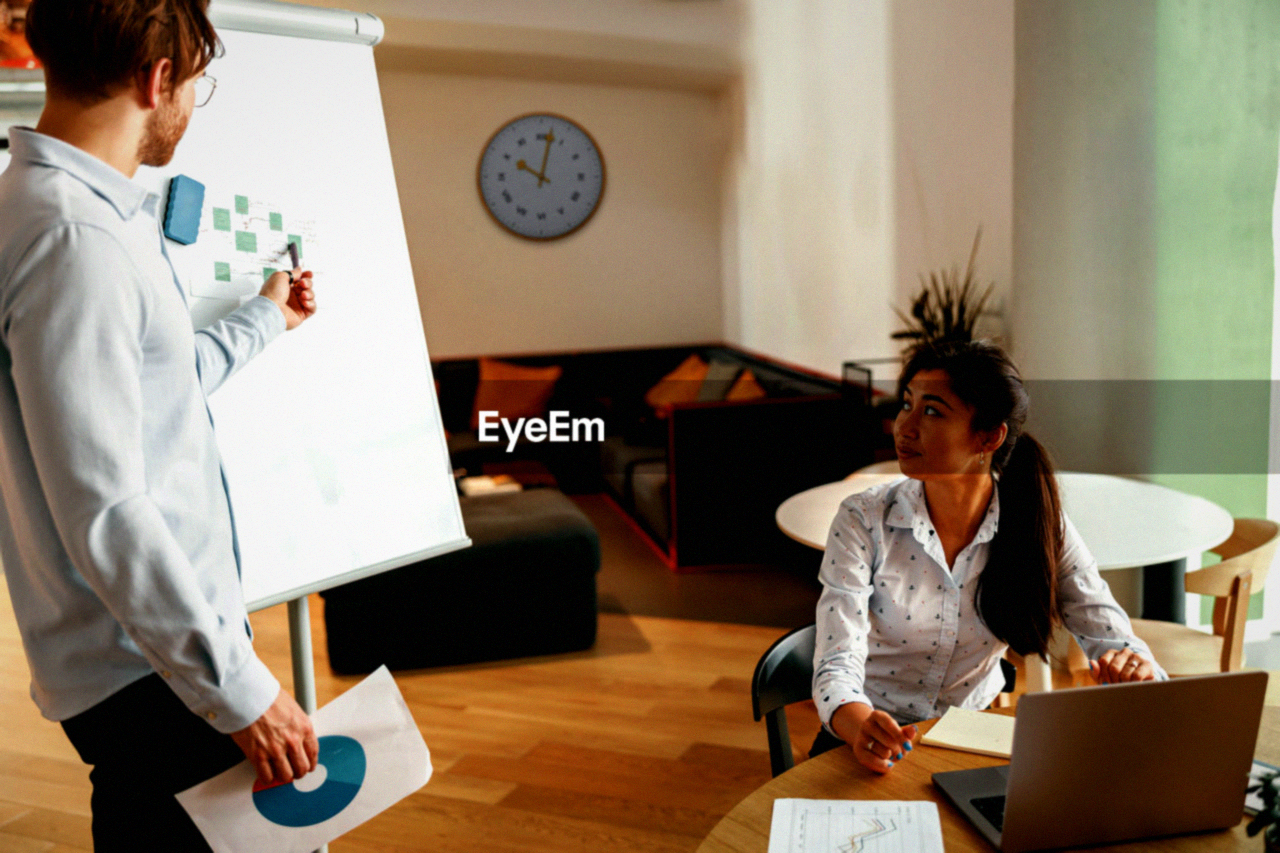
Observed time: **10:02**
